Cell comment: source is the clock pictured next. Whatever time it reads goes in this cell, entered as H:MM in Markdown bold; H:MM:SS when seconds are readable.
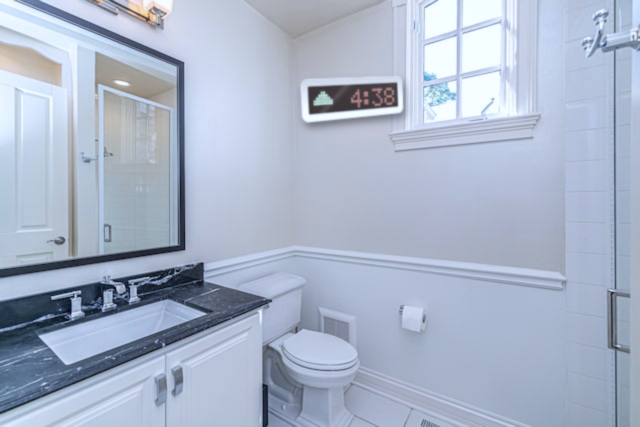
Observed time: **4:38**
